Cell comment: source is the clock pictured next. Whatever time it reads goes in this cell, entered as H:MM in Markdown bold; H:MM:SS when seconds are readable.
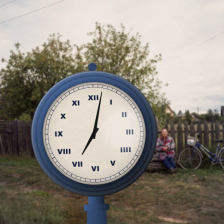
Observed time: **7:02**
